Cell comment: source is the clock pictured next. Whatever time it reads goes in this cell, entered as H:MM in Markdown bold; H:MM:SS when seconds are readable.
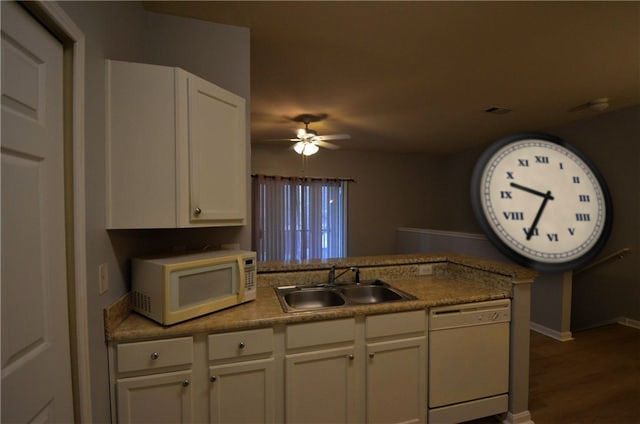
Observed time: **9:35**
